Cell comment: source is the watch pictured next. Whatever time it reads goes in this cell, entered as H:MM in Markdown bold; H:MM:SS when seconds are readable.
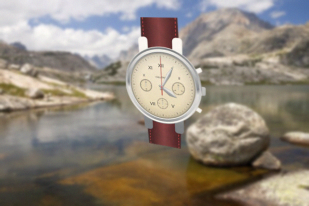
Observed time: **4:05**
